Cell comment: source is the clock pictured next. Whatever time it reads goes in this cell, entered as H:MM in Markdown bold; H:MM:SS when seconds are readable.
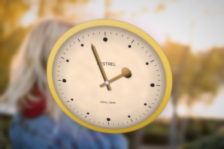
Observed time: **1:57**
